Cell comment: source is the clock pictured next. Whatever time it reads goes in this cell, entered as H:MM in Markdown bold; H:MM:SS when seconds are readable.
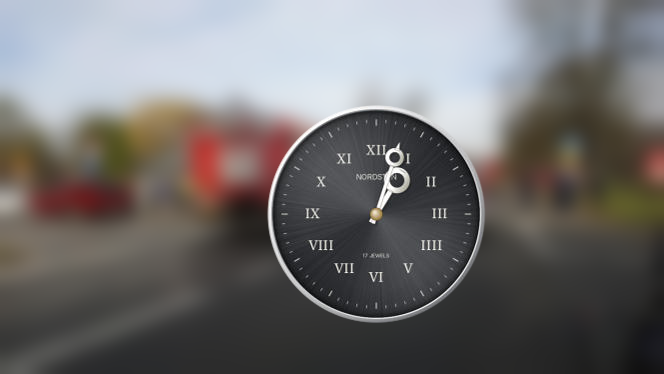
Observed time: **1:03**
